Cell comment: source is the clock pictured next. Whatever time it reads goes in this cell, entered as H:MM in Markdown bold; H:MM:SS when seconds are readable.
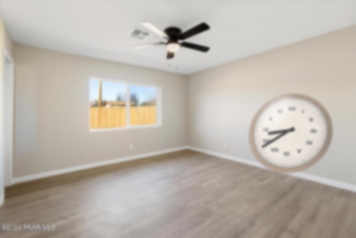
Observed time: **8:39**
